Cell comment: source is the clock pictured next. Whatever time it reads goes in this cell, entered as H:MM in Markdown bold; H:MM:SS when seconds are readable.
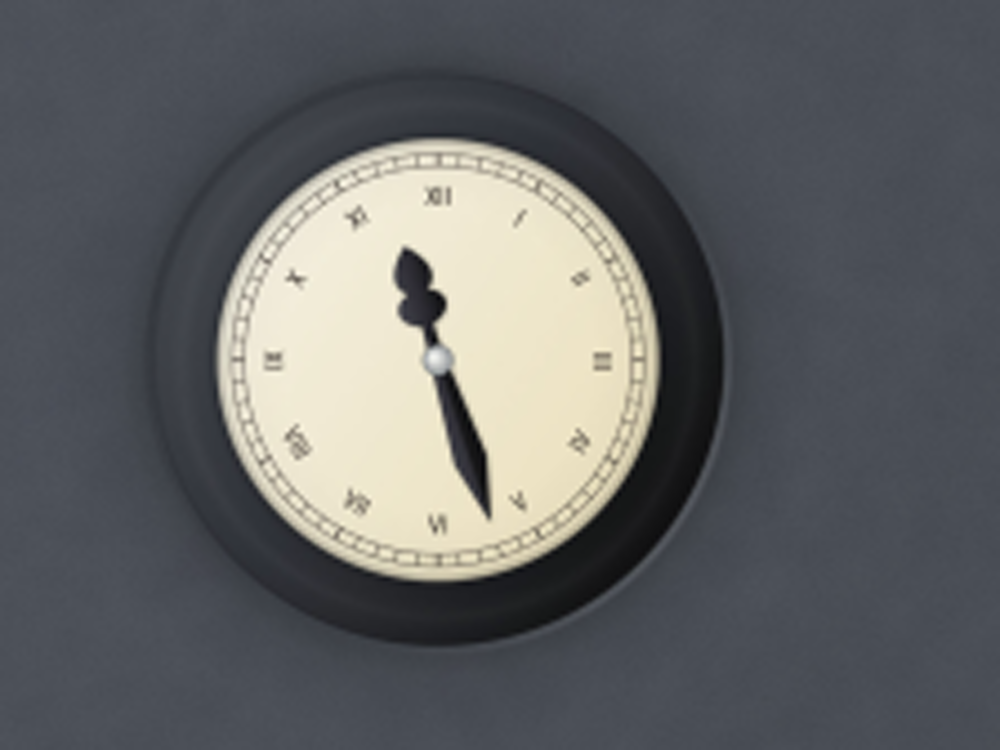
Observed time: **11:27**
